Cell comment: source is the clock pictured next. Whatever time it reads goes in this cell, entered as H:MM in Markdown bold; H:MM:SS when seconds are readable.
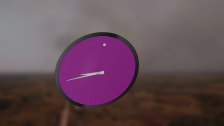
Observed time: **8:42**
